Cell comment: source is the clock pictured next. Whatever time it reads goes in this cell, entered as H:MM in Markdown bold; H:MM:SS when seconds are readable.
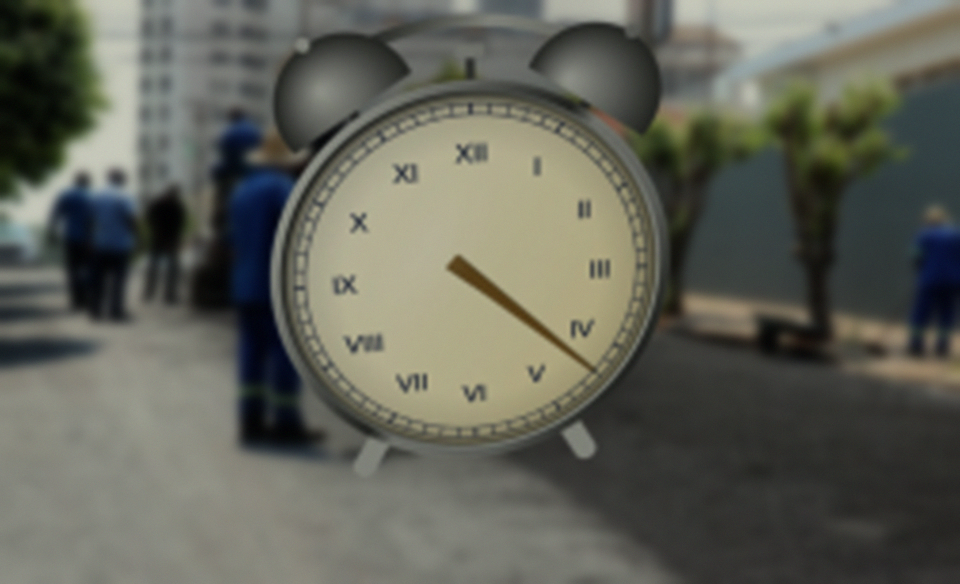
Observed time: **4:22**
